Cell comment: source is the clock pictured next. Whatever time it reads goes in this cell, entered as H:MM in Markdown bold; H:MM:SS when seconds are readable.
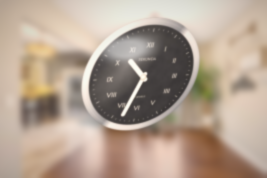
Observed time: **10:33**
